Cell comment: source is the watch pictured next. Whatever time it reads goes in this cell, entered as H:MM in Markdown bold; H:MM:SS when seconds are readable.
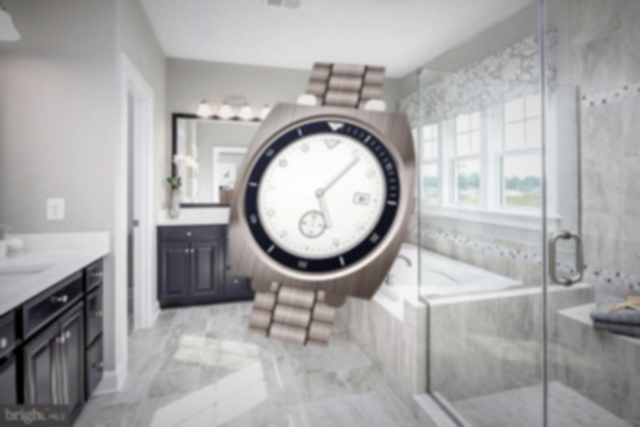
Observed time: **5:06**
